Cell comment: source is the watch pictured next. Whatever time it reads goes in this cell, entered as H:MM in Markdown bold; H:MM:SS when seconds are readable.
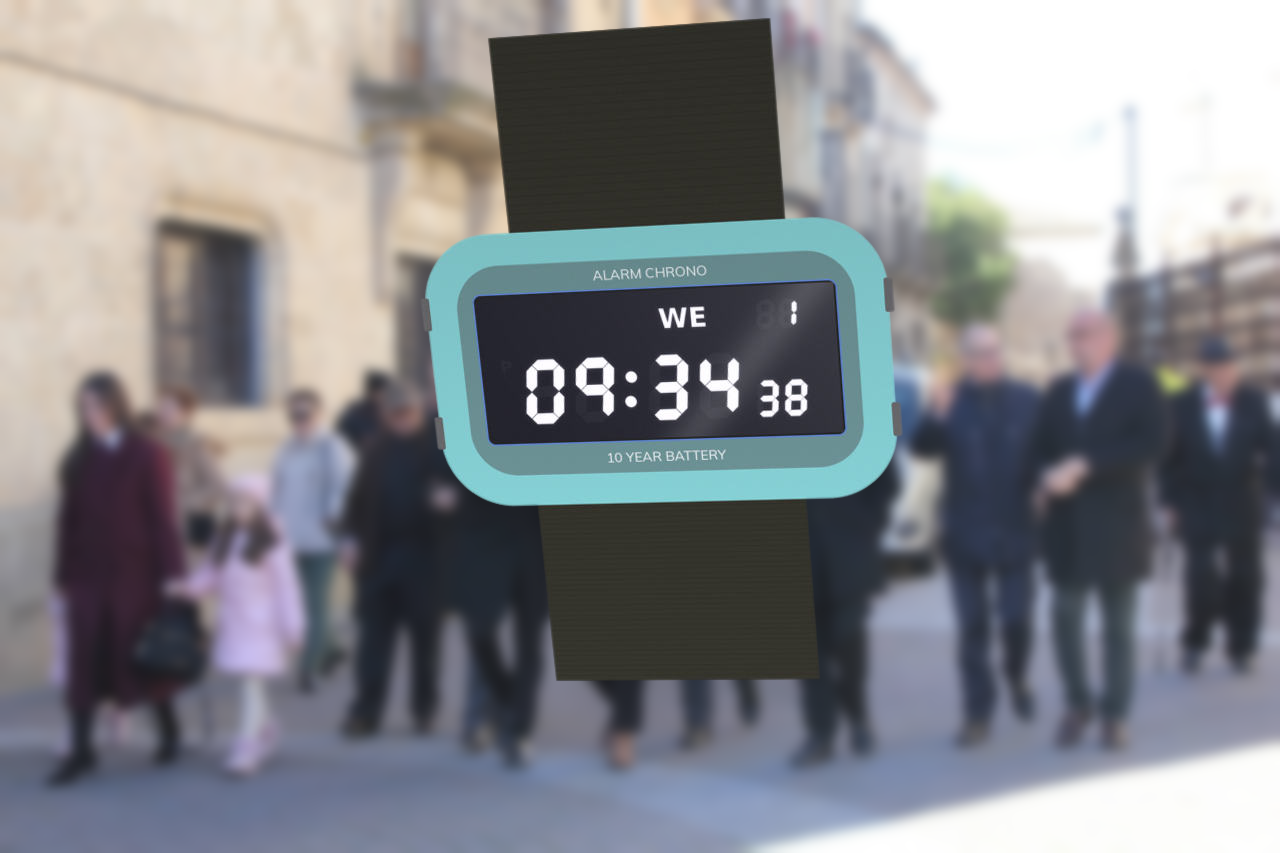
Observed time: **9:34:38**
